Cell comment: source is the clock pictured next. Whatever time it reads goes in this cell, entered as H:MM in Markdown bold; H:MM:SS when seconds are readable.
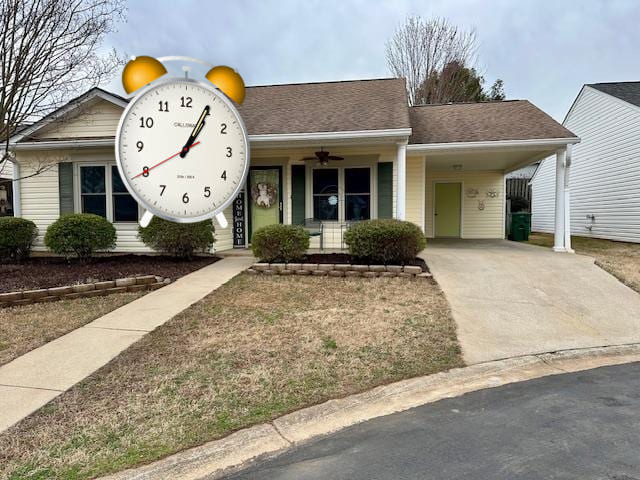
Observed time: **1:04:40**
